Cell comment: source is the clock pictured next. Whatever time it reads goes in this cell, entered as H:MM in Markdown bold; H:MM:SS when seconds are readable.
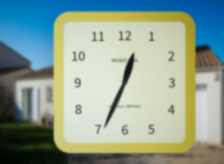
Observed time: **12:34**
